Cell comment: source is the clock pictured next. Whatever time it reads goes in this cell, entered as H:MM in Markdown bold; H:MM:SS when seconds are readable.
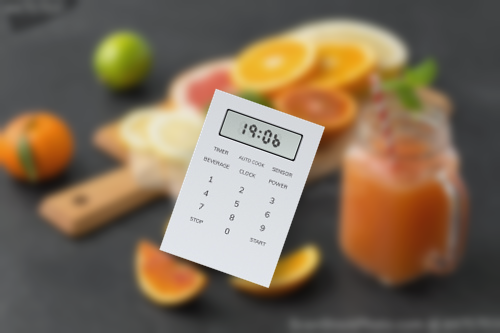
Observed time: **19:06**
